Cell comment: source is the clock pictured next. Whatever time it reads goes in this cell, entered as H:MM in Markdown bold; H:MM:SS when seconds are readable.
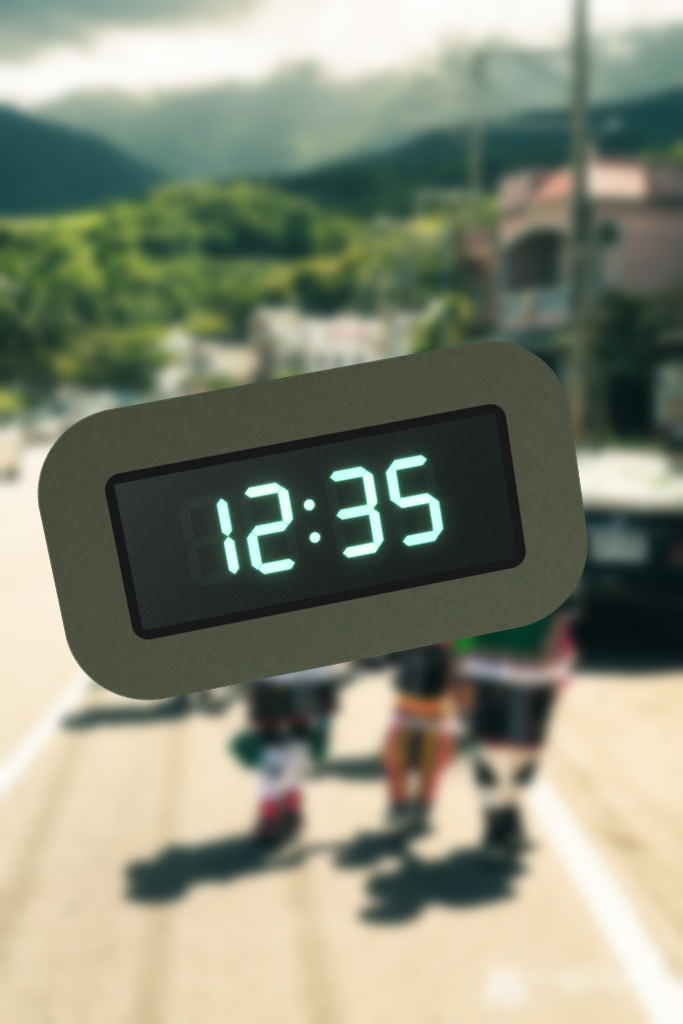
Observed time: **12:35**
